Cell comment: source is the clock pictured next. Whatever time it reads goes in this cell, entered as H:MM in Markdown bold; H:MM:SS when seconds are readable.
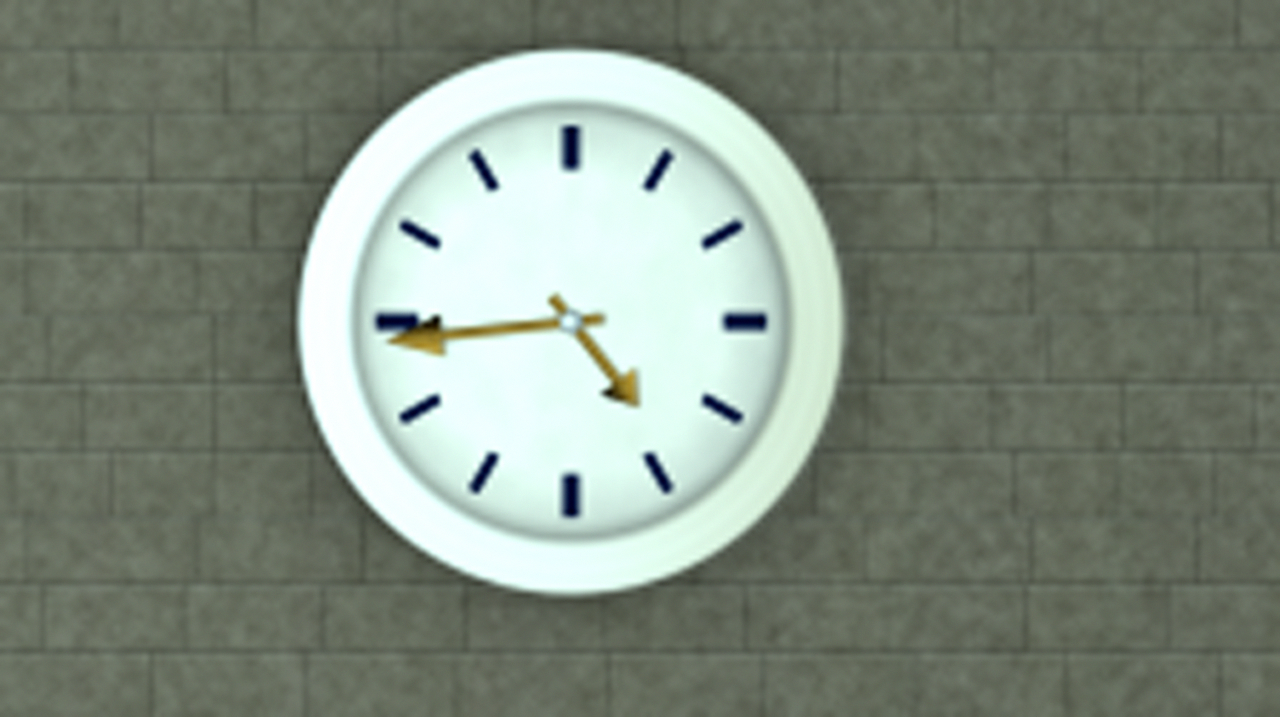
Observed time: **4:44**
